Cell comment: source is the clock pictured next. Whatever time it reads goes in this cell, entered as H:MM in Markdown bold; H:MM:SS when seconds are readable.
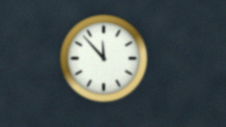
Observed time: **11:53**
